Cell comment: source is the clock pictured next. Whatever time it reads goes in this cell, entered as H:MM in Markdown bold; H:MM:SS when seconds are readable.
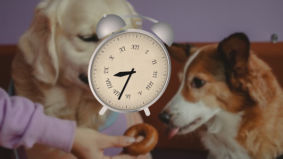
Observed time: **8:33**
